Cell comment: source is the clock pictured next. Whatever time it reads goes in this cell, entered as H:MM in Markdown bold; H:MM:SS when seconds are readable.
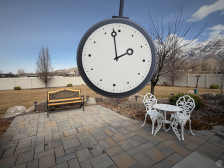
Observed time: **1:58**
